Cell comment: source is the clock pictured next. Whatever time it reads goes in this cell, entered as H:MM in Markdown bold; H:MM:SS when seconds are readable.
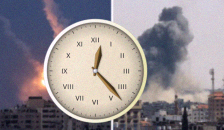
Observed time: **12:23**
